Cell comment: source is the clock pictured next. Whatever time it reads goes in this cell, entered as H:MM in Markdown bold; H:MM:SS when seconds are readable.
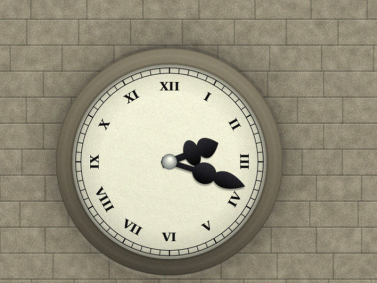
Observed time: **2:18**
